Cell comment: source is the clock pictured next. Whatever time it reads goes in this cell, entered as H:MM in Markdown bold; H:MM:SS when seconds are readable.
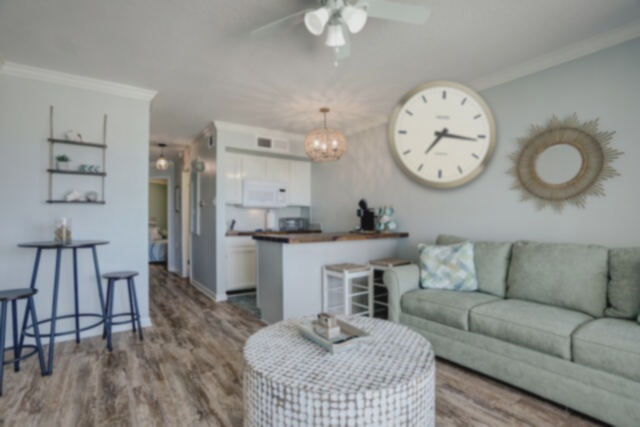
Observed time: **7:16**
